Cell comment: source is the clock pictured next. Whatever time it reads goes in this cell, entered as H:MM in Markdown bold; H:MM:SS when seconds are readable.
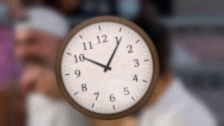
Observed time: **10:06**
